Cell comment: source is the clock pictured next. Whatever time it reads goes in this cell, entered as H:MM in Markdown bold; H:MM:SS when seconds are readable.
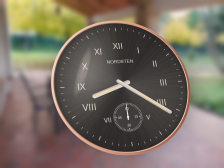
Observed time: **8:21**
